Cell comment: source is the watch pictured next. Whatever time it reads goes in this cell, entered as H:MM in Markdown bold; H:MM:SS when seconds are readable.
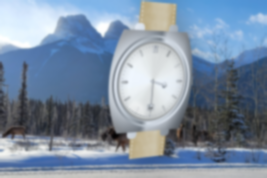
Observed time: **3:30**
